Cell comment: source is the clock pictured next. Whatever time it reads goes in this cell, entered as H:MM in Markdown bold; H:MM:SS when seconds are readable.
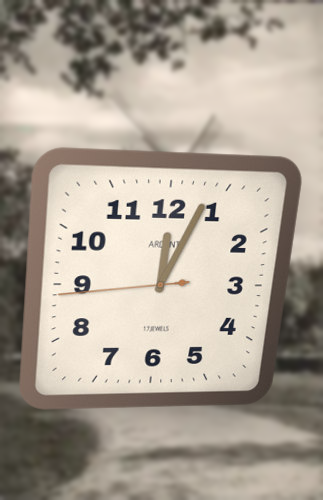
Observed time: **12:03:44**
